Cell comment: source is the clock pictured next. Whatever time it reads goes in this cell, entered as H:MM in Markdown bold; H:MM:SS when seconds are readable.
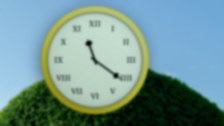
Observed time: **11:21**
